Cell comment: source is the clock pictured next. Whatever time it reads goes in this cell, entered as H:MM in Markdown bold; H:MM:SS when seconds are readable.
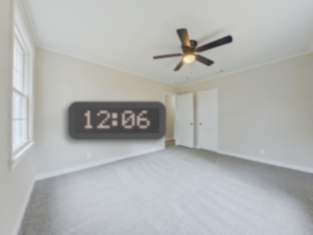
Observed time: **12:06**
